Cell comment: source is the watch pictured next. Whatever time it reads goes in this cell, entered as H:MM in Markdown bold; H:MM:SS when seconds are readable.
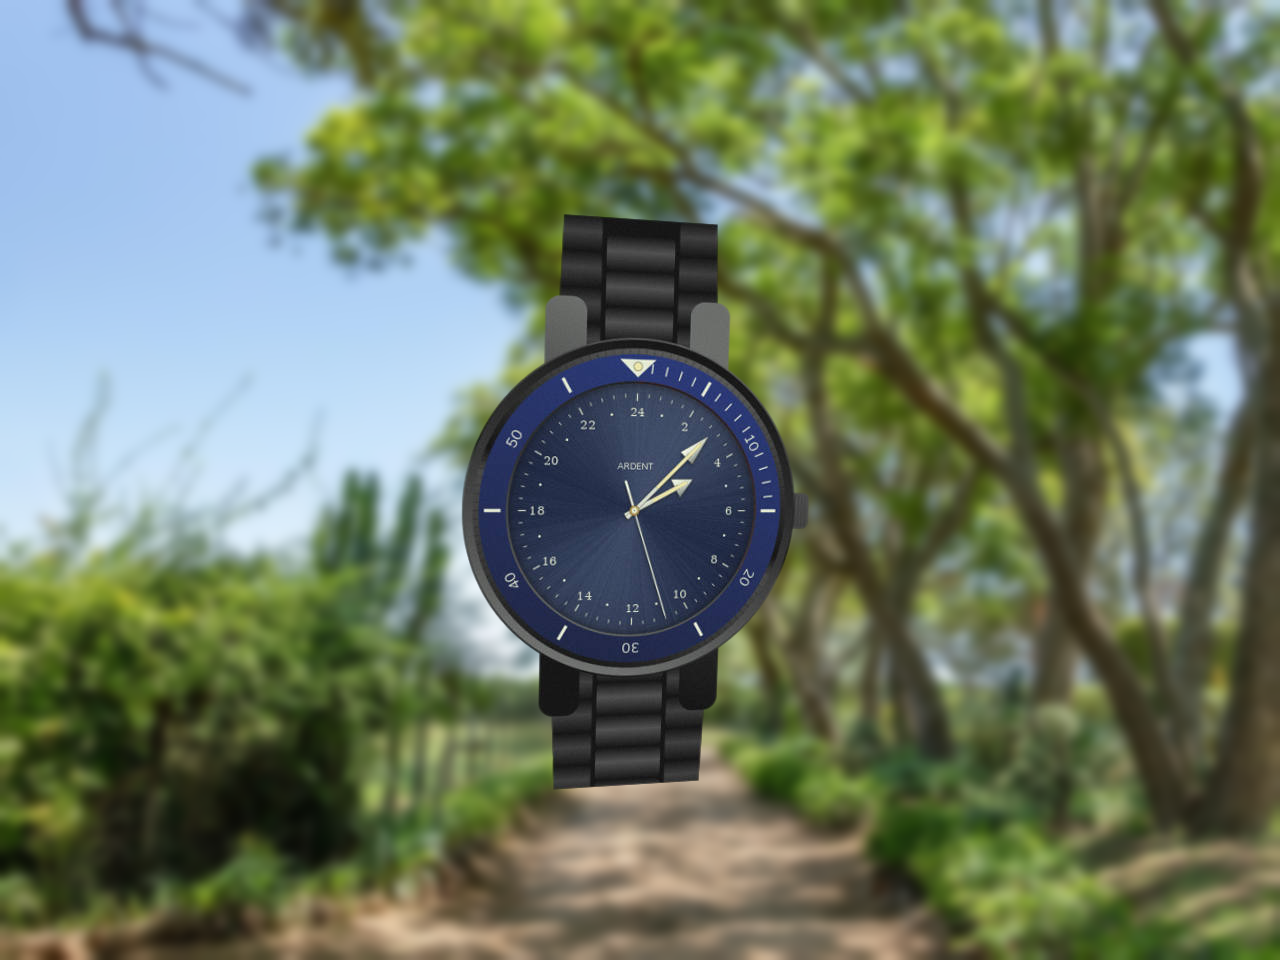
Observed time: **4:07:27**
